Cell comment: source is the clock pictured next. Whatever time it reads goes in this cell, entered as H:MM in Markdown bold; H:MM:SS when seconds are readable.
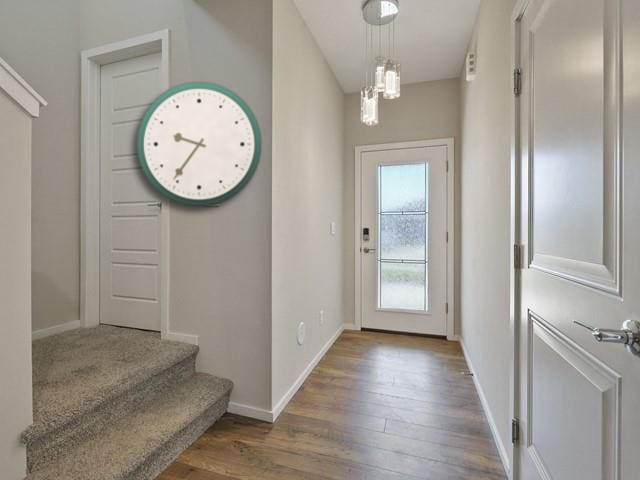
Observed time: **9:36**
